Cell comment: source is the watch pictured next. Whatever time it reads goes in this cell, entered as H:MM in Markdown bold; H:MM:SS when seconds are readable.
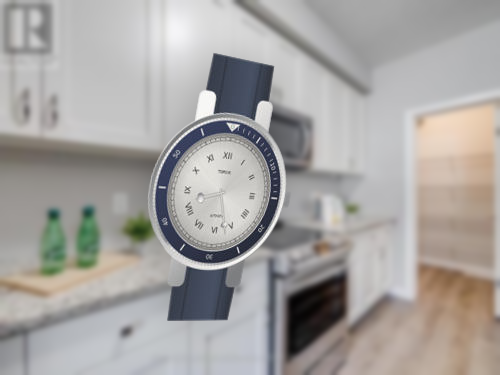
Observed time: **8:27**
